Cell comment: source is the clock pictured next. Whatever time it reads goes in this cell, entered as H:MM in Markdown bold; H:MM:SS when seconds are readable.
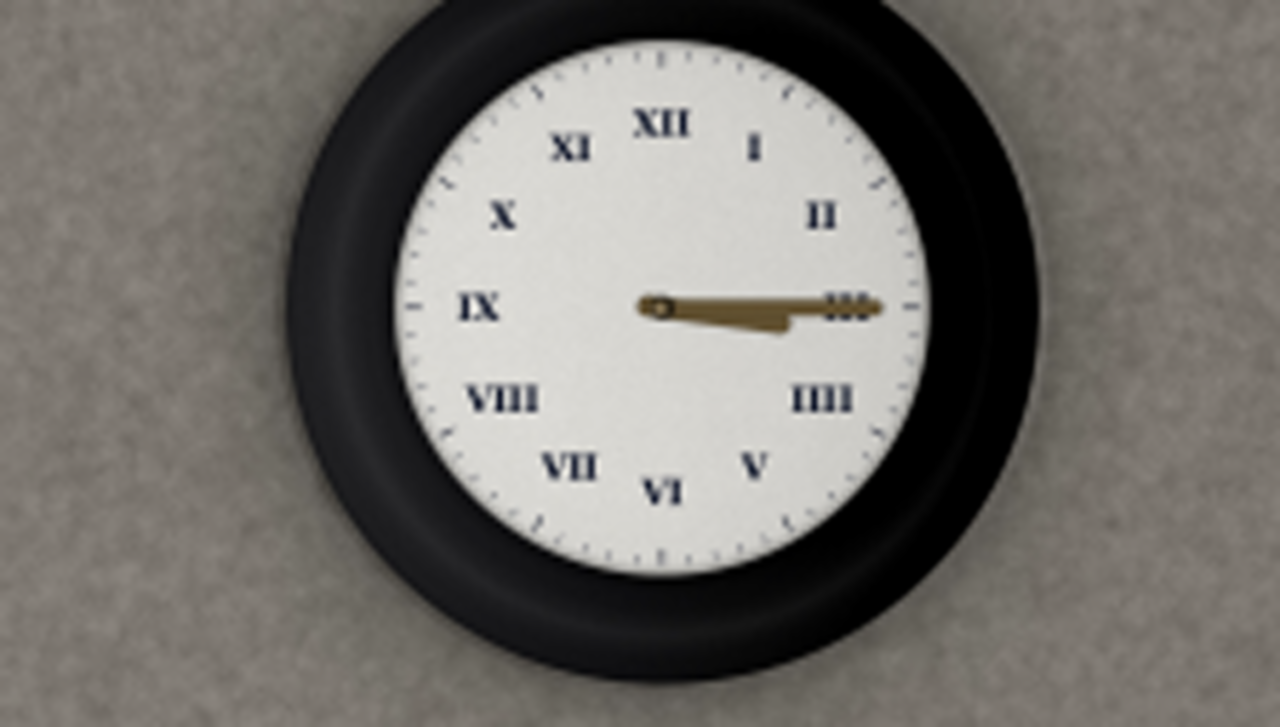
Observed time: **3:15**
